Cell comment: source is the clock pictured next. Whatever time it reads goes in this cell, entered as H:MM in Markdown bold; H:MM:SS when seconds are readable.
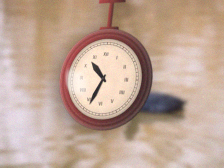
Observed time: **10:34**
